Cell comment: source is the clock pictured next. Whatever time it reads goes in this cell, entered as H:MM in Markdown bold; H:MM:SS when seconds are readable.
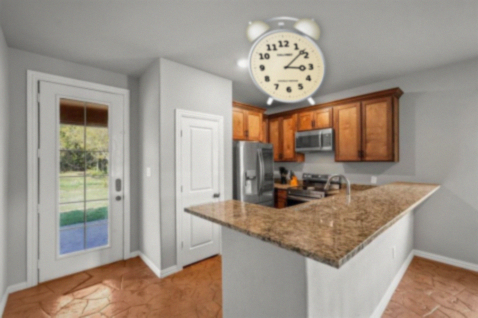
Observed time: **3:08**
